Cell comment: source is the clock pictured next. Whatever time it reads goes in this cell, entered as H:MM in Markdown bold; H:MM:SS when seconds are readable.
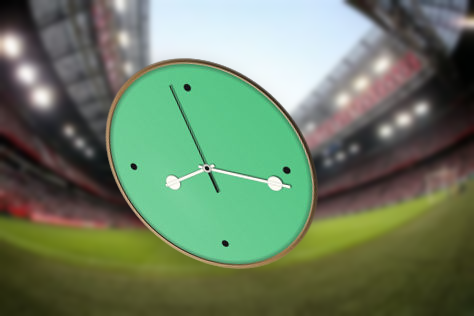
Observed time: **8:16:58**
